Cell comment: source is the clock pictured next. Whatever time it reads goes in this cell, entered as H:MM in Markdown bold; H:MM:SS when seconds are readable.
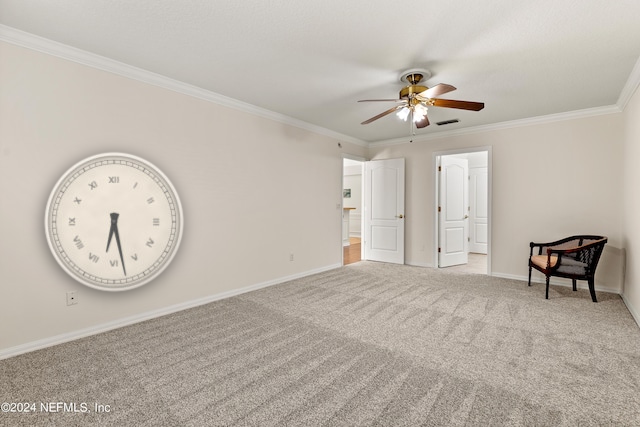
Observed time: **6:28**
